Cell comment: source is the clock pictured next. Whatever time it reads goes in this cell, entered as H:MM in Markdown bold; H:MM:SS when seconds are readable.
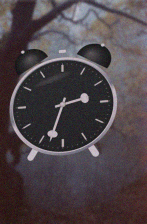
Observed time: **2:33**
